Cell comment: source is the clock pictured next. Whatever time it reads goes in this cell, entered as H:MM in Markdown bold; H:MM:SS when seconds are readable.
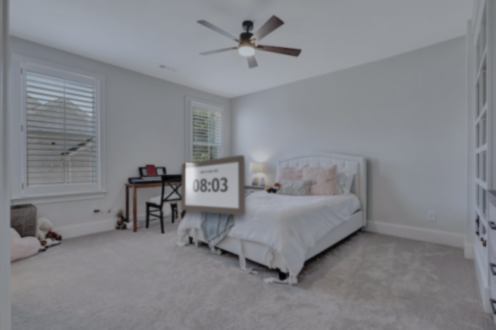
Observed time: **8:03**
